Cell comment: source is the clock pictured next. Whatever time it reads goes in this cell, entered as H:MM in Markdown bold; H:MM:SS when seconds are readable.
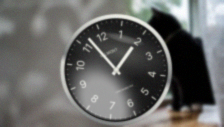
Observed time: **1:57**
